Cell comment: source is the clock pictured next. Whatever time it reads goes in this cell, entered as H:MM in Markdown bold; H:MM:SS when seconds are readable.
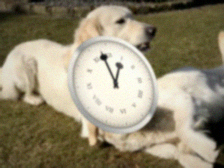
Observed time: **12:58**
